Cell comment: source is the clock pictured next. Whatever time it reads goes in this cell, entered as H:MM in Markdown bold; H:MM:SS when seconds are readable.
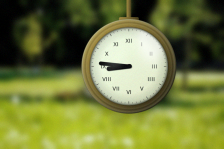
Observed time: **8:46**
